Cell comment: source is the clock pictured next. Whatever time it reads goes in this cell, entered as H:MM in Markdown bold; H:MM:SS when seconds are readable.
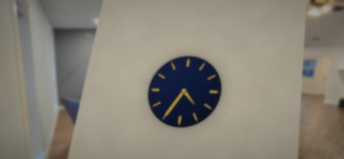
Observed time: **4:35**
